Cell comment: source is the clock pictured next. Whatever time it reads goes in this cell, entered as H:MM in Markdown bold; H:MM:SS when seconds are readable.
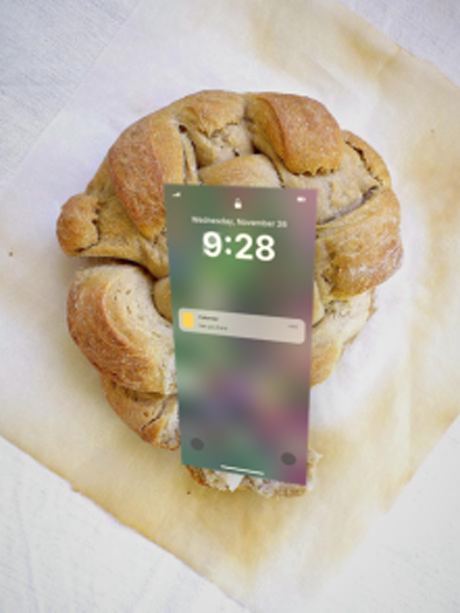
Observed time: **9:28**
